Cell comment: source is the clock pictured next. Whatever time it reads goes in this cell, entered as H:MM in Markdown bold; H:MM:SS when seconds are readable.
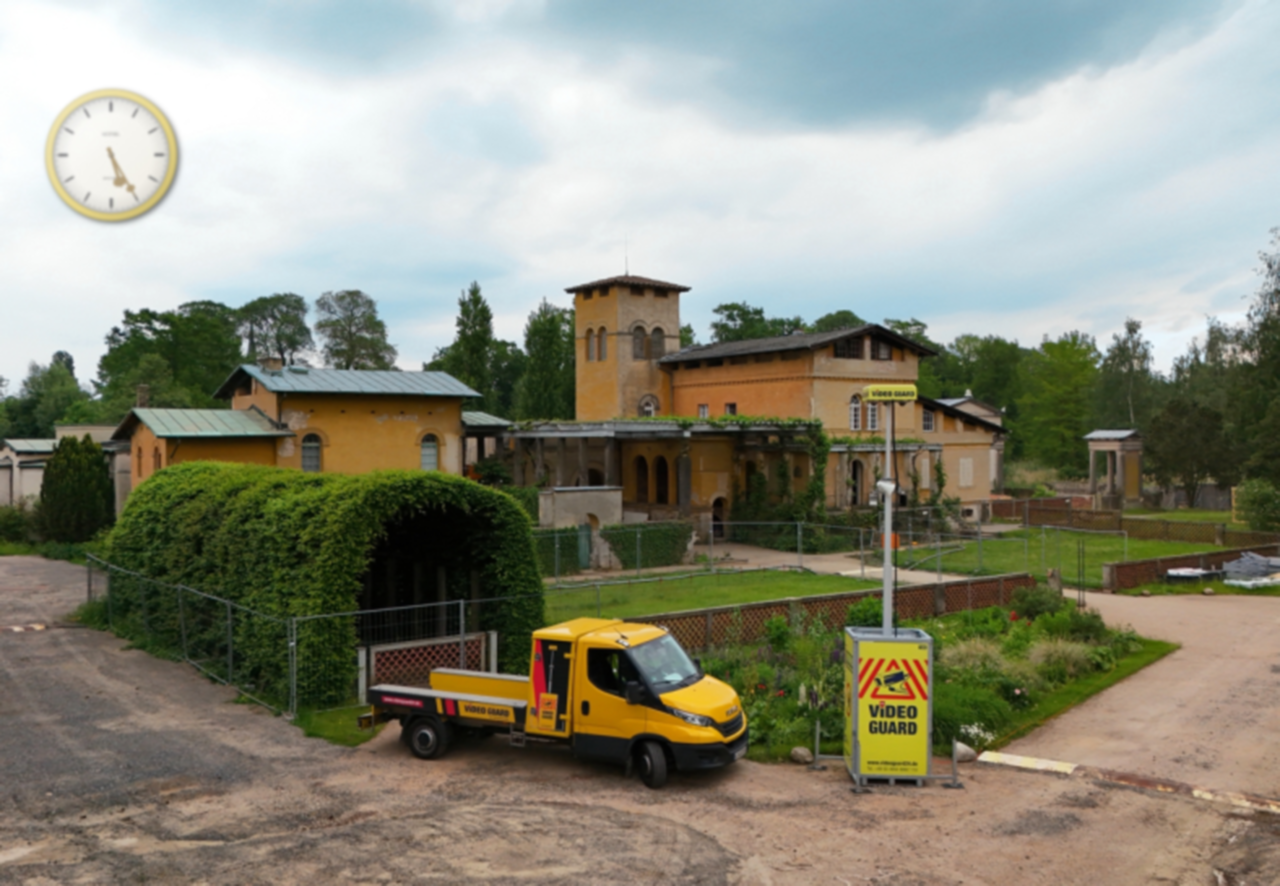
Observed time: **5:25**
